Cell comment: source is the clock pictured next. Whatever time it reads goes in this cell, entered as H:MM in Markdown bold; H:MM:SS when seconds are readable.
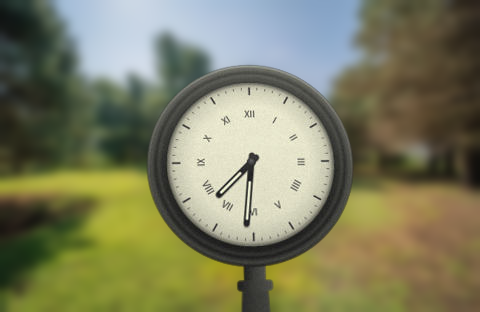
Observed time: **7:31**
